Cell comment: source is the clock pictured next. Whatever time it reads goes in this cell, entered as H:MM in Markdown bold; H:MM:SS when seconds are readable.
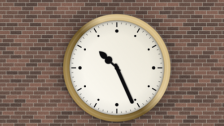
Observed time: **10:26**
